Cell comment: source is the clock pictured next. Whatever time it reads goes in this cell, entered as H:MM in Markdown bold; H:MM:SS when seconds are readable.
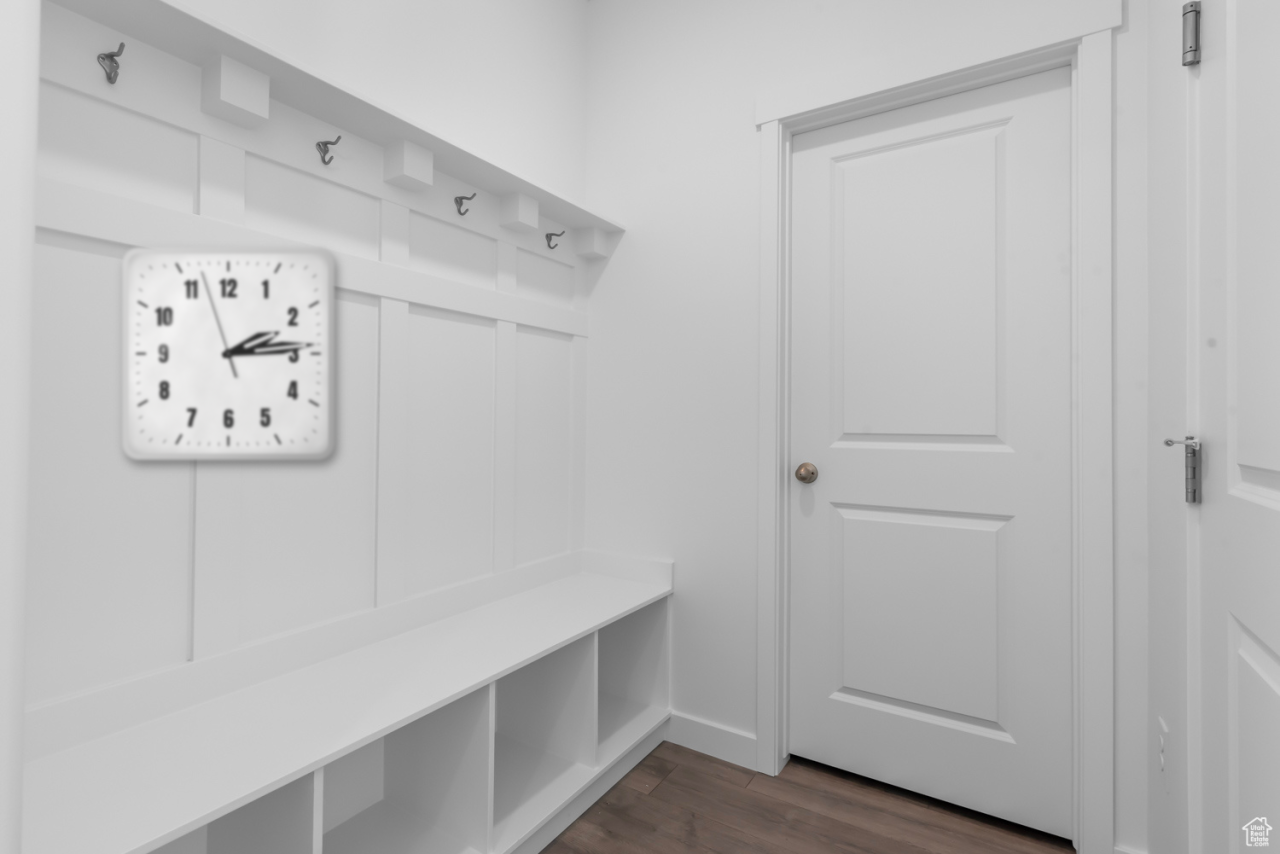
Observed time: **2:13:57**
